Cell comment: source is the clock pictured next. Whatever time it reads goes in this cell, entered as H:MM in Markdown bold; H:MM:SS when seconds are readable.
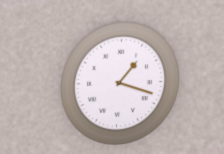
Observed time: **1:18**
